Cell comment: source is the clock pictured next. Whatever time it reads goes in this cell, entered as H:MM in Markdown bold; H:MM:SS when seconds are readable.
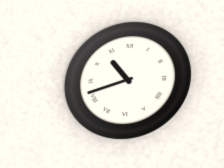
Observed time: **10:42**
